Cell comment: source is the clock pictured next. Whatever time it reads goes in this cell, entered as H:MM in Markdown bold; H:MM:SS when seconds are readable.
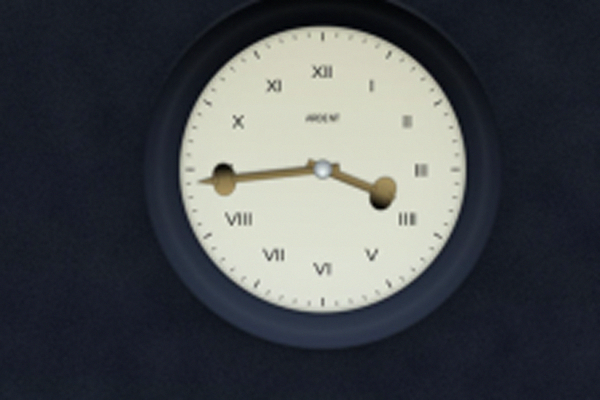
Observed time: **3:44**
